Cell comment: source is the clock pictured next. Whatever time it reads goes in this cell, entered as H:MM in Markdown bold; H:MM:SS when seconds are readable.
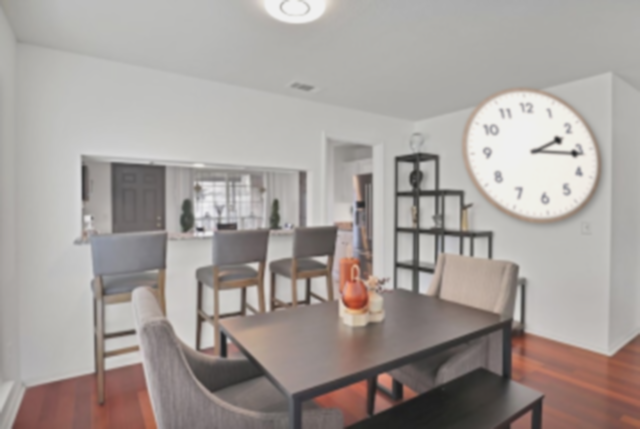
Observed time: **2:16**
